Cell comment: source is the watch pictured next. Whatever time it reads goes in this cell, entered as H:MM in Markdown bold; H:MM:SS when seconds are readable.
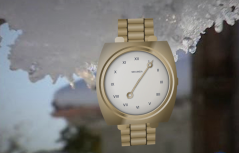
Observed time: **7:06**
